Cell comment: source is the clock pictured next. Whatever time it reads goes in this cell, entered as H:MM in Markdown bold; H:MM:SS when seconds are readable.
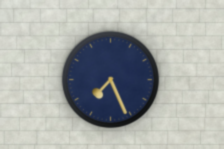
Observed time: **7:26**
